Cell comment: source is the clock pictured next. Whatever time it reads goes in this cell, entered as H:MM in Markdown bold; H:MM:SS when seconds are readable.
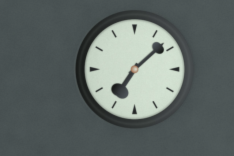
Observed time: **7:08**
